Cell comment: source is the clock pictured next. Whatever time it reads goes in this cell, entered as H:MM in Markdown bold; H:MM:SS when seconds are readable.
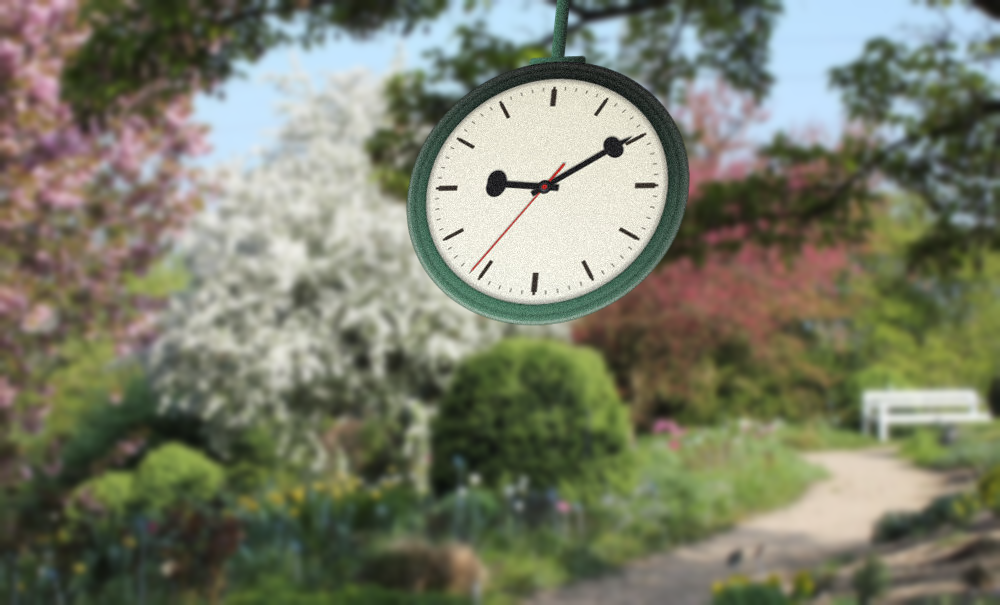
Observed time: **9:09:36**
